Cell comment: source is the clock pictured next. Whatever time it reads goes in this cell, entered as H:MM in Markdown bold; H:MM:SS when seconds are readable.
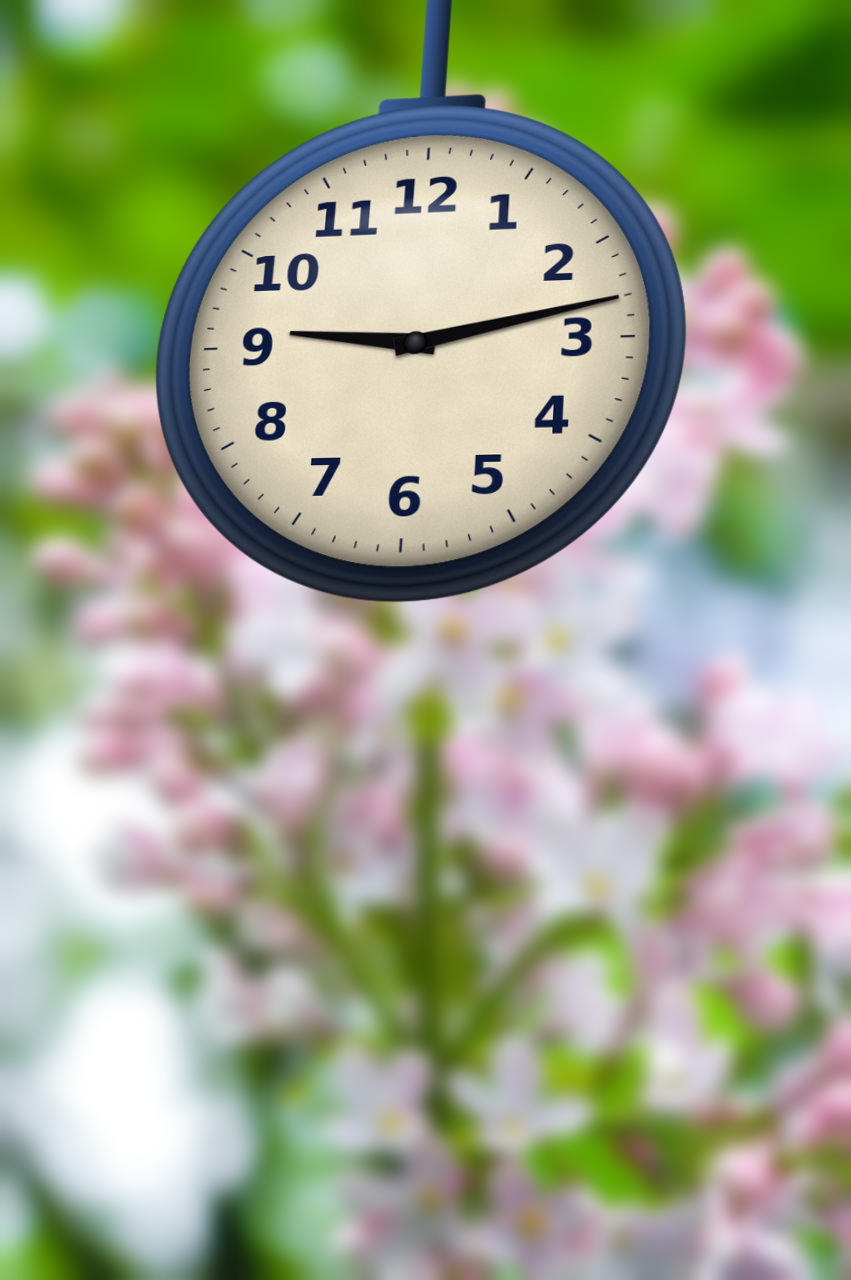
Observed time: **9:13**
